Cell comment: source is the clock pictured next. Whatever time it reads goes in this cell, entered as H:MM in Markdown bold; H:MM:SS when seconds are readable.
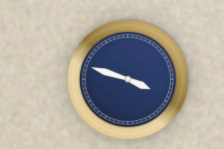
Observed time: **3:48**
